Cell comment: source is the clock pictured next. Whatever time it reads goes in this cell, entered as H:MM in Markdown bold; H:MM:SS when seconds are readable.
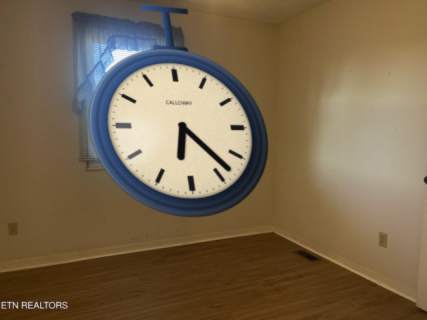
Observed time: **6:23**
